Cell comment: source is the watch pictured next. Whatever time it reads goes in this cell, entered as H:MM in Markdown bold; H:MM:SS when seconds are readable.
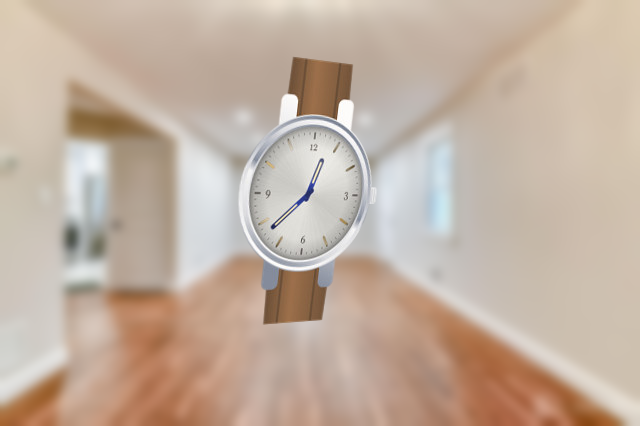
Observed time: **12:38**
